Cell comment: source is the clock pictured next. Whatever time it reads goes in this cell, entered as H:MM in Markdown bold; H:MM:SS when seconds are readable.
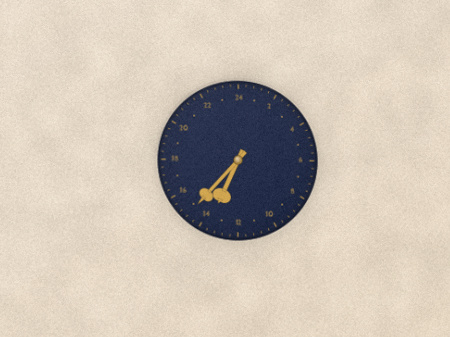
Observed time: **13:37**
